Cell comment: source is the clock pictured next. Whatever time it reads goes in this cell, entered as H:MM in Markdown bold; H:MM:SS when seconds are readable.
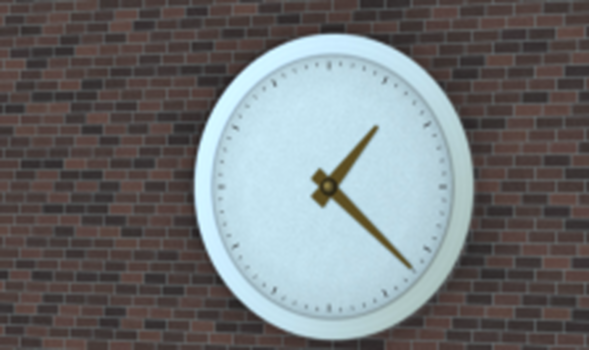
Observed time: **1:22**
